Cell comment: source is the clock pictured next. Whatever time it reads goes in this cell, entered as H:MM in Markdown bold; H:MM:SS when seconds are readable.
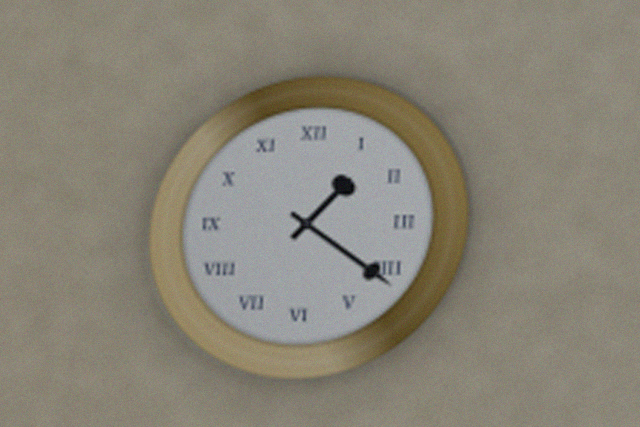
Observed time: **1:21**
